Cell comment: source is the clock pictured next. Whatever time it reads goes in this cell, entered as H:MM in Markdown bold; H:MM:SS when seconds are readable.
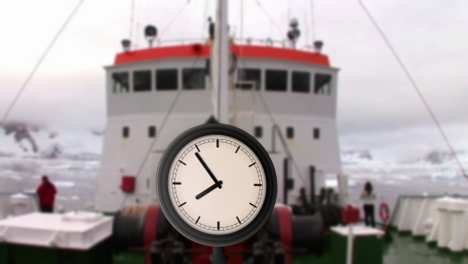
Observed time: **7:54**
